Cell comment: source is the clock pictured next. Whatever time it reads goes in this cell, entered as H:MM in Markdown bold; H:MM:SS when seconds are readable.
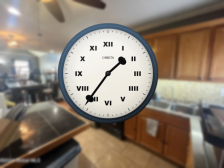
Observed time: **1:36**
